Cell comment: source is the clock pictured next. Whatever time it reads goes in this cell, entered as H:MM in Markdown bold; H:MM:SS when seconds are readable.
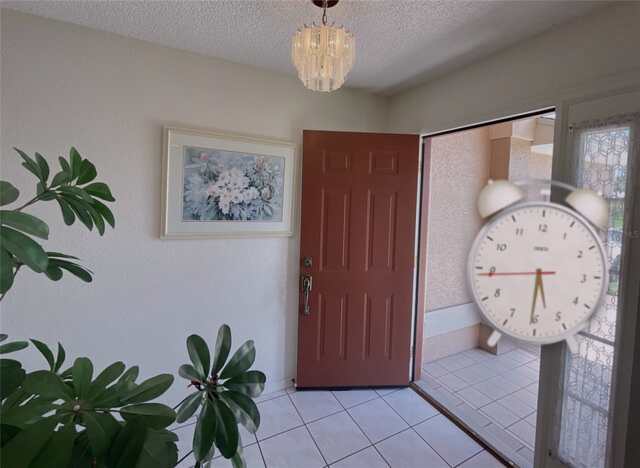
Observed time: **5:30:44**
